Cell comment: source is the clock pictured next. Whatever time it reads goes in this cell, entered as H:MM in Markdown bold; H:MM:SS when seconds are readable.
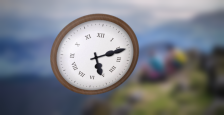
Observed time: **5:11**
